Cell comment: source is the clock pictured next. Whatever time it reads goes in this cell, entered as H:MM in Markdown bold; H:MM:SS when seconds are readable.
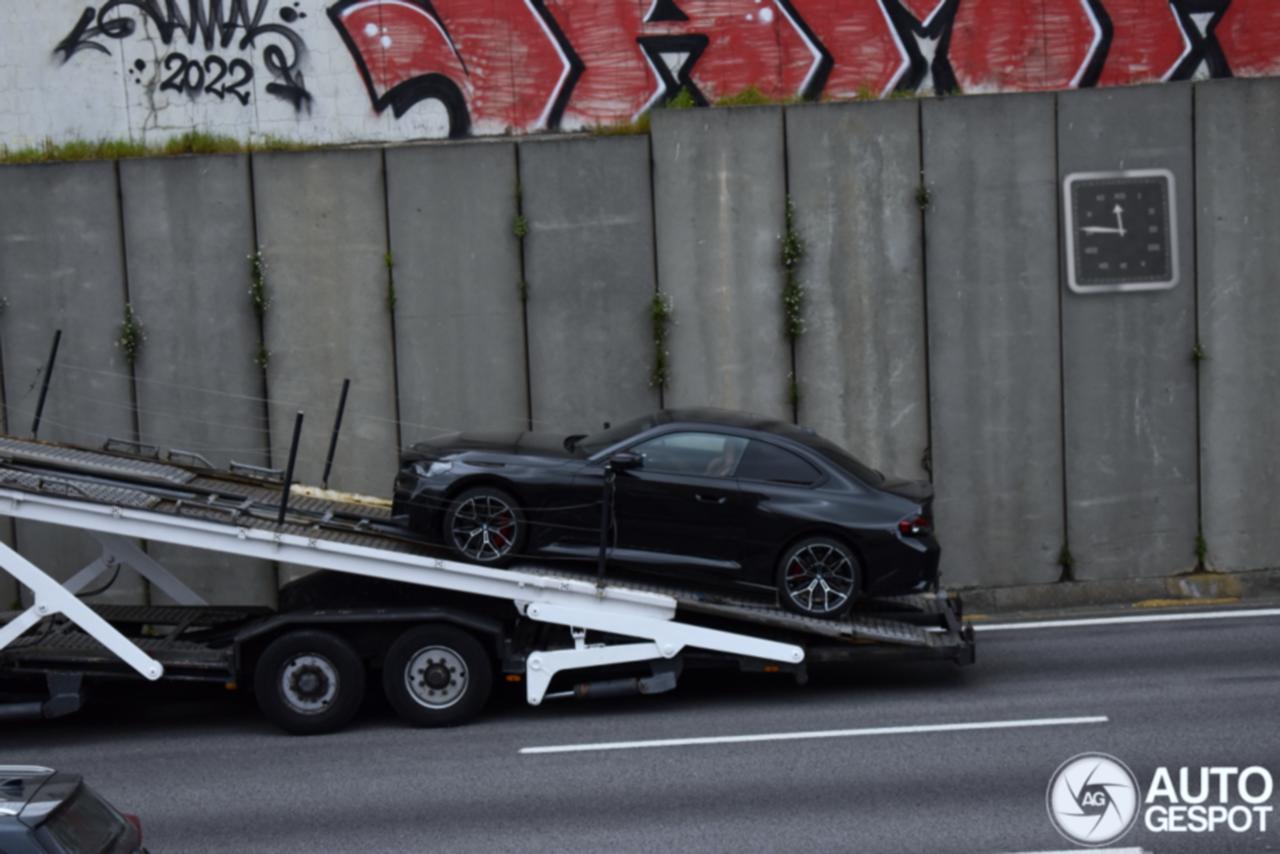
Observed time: **11:46**
